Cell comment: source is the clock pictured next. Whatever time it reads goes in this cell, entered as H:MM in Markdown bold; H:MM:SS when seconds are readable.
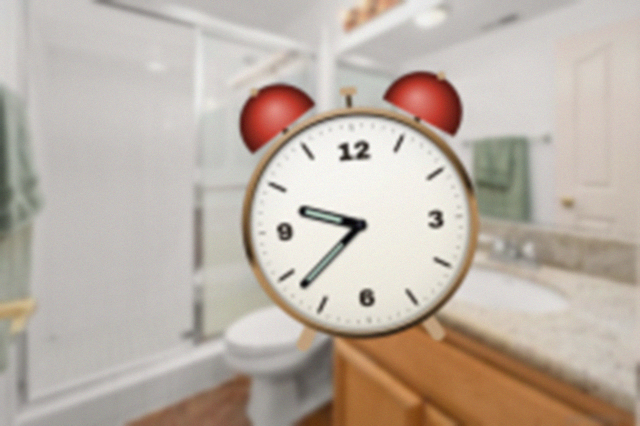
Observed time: **9:38**
